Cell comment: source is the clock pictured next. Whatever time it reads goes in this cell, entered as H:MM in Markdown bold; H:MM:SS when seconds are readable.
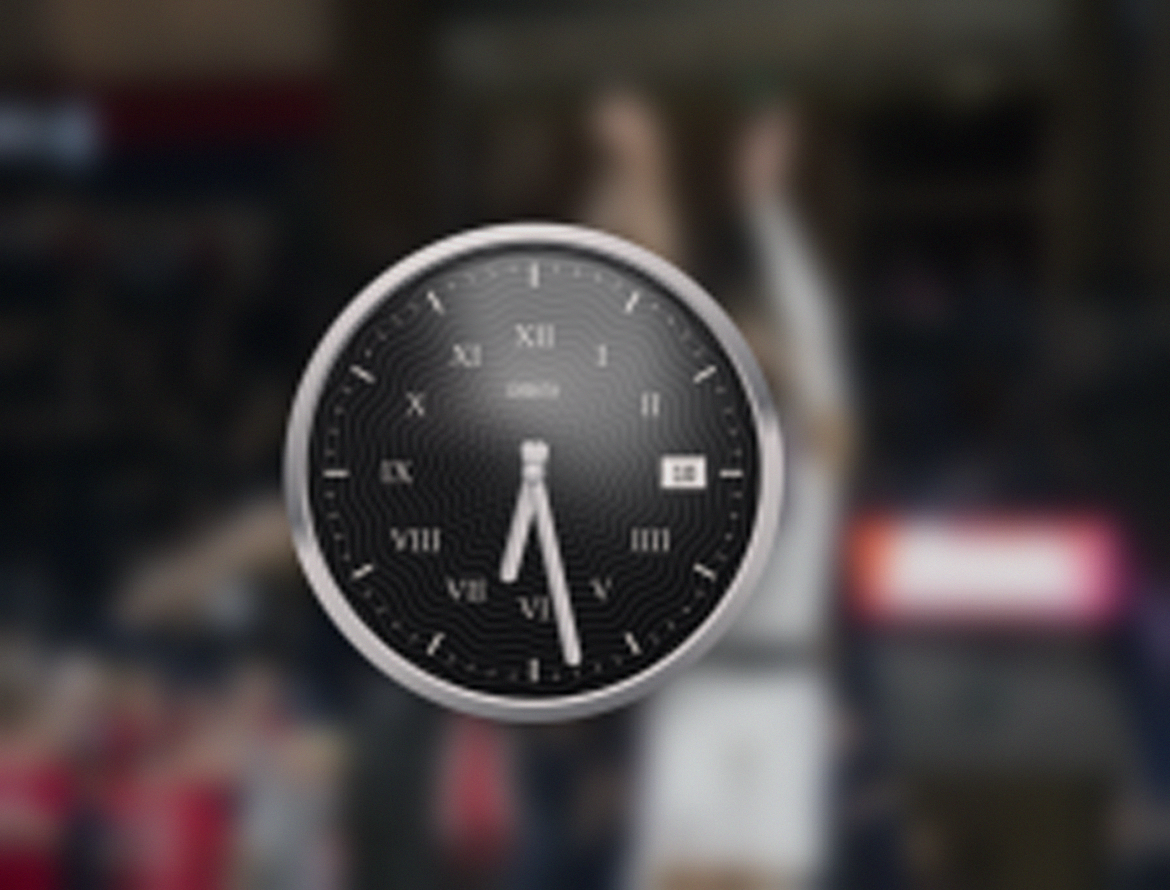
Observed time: **6:28**
